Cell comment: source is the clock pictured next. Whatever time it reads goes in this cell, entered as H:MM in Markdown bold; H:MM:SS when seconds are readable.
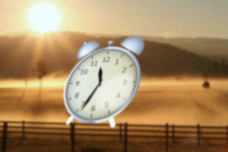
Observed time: **11:34**
